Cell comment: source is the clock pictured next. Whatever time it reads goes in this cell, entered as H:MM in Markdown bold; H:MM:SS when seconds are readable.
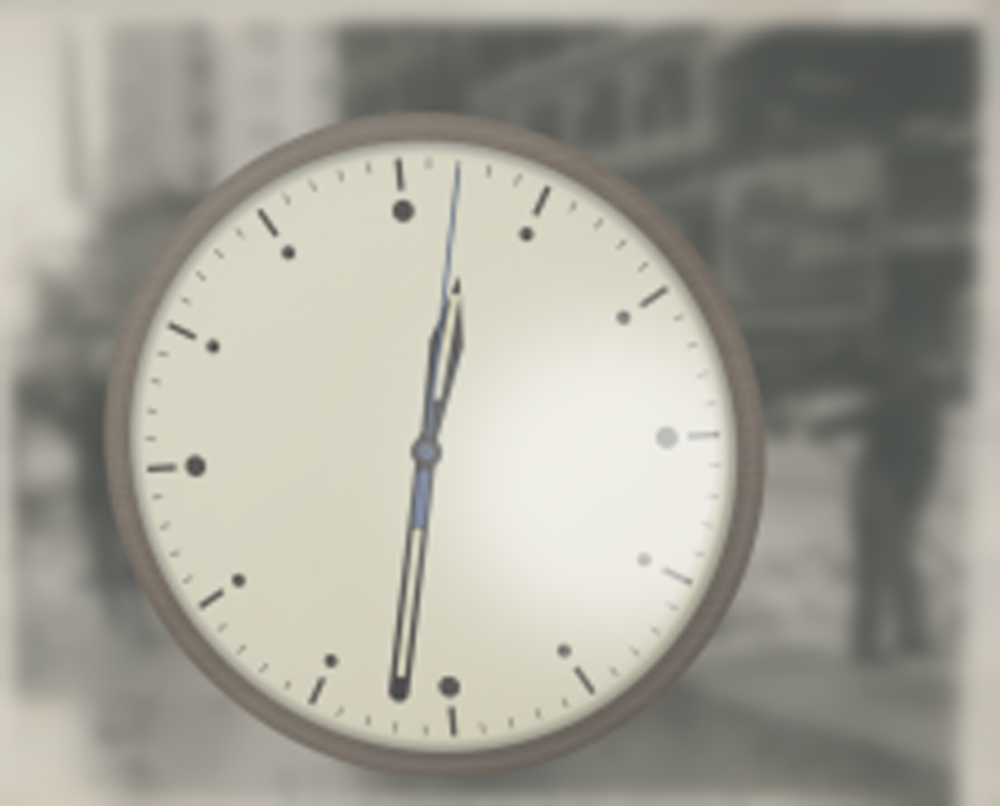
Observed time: **12:32:02**
